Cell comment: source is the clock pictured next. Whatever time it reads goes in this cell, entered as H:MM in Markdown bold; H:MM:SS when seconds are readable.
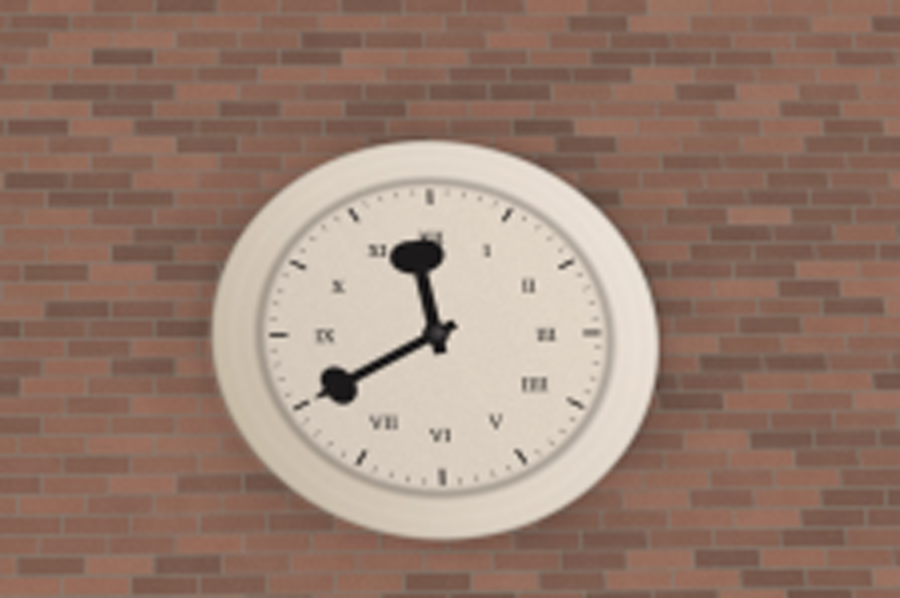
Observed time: **11:40**
